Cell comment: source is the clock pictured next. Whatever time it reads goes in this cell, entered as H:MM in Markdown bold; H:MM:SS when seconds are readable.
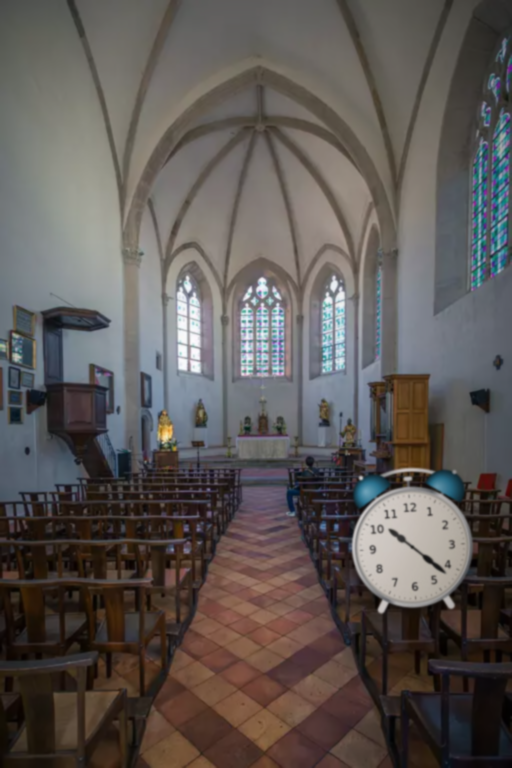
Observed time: **10:22**
